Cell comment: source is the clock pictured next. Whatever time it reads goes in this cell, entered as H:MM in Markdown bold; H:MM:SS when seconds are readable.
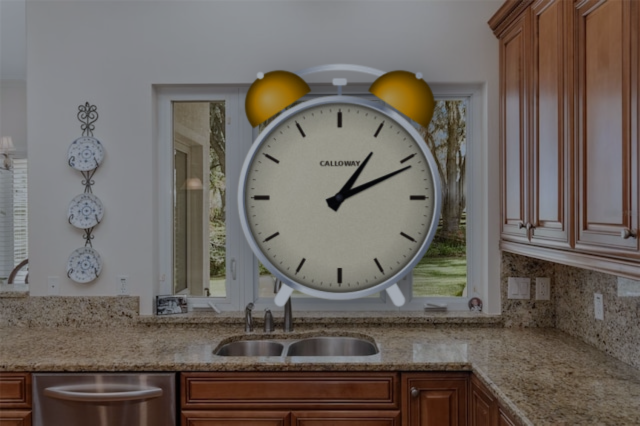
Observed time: **1:11**
